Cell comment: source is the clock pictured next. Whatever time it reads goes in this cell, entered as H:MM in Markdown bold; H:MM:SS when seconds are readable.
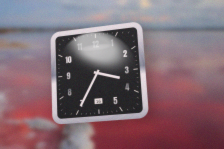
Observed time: **3:35**
